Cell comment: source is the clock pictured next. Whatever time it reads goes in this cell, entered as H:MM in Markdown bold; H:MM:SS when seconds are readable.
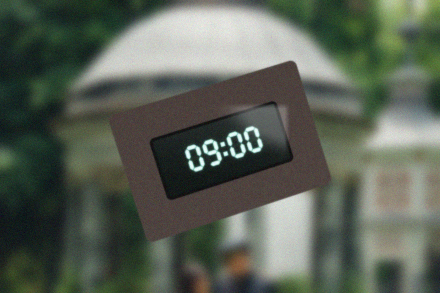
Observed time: **9:00**
